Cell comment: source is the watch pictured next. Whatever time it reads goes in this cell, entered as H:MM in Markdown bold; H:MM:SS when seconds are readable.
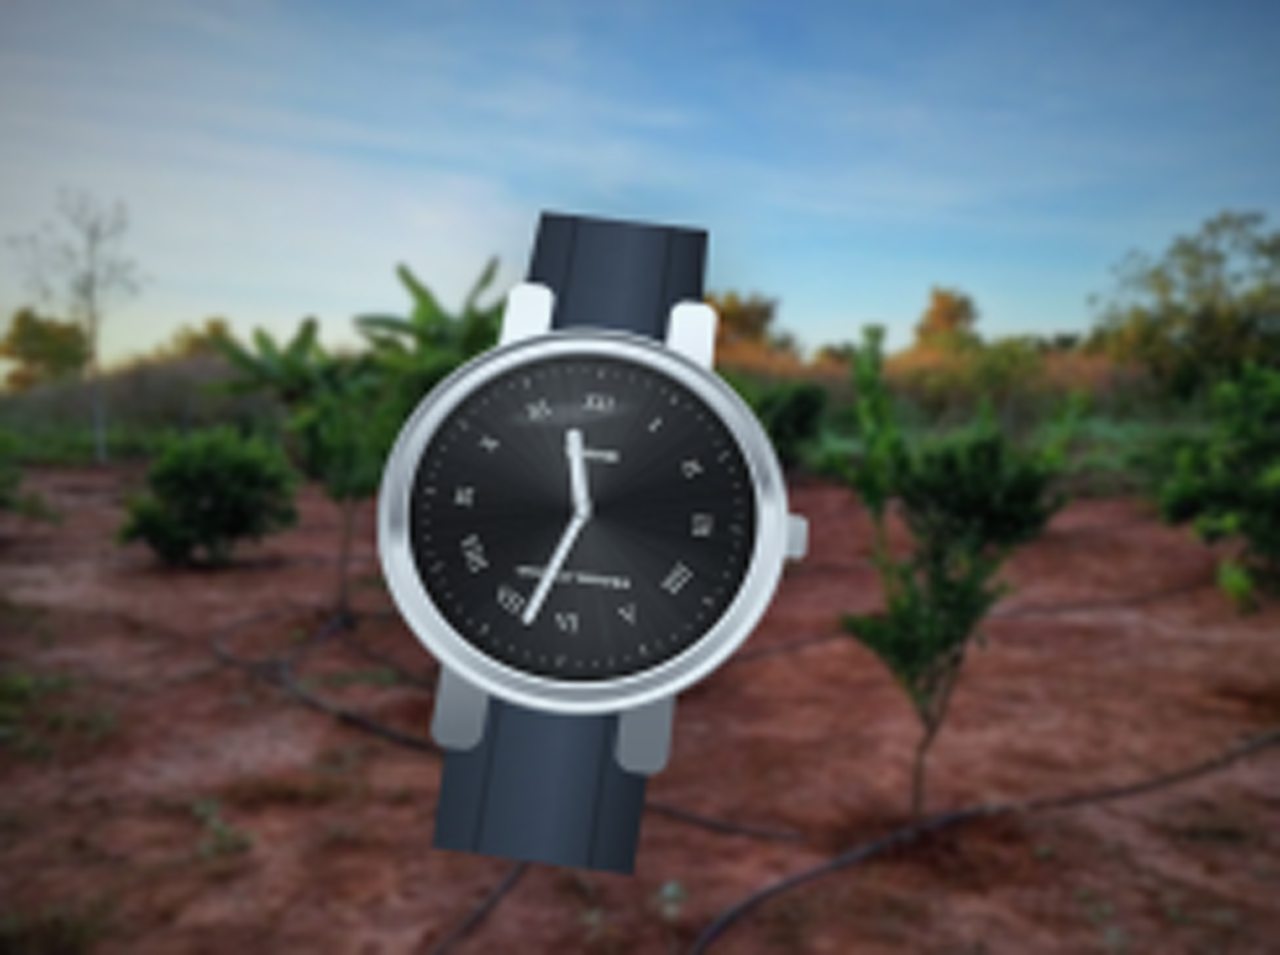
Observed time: **11:33**
